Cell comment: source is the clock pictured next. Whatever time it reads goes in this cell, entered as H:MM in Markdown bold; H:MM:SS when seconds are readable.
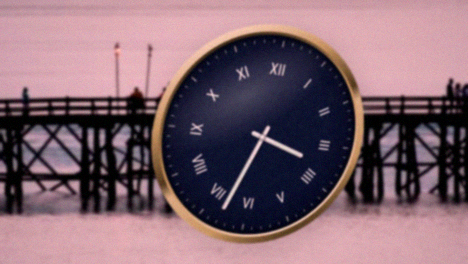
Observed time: **3:33**
